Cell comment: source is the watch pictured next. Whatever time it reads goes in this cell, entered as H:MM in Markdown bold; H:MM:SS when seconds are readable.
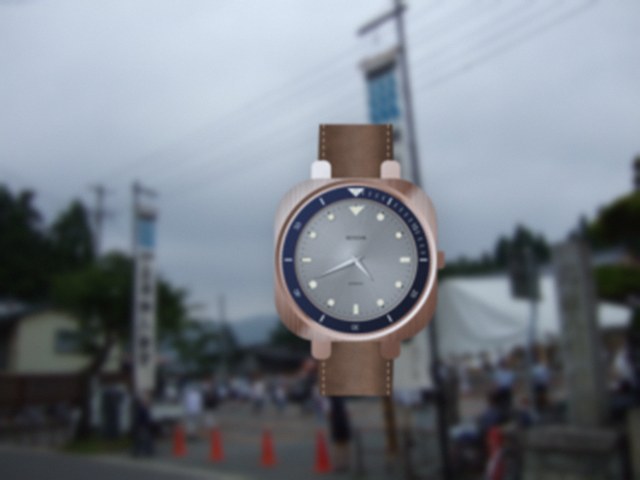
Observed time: **4:41**
